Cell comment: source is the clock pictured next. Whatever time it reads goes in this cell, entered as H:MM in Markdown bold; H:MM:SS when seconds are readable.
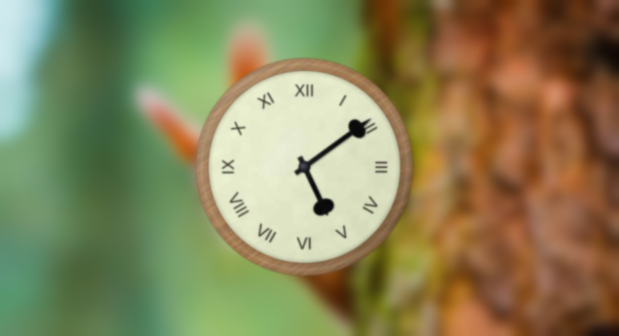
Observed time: **5:09**
